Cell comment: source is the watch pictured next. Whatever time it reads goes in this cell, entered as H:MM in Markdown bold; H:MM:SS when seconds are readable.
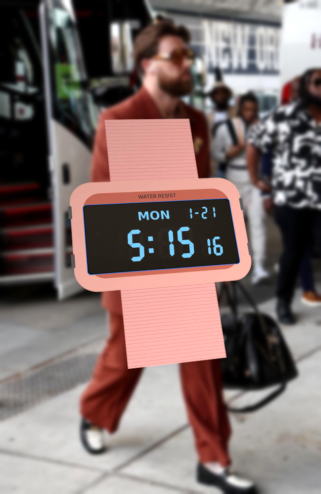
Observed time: **5:15:16**
